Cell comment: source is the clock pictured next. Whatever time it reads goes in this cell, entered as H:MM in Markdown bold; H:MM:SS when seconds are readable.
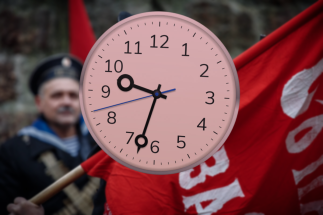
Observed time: **9:32:42**
